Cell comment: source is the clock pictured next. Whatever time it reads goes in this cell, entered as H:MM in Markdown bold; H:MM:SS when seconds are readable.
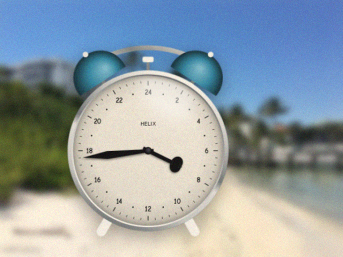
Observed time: **7:44**
